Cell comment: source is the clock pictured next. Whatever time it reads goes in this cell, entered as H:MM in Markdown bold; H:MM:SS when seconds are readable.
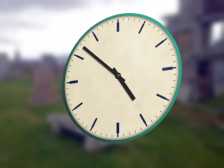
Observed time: **4:52**
